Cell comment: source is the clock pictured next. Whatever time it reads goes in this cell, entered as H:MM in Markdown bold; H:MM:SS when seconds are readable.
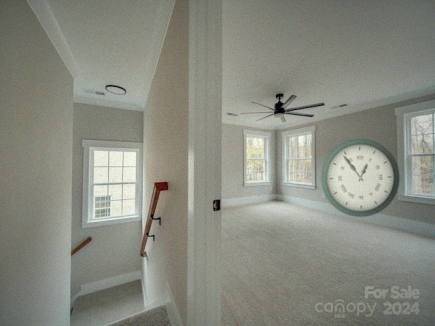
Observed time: **12:54**
